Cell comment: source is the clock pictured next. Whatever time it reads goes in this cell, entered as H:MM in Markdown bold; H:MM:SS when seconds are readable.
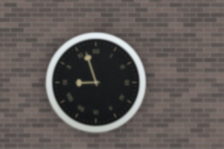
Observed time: **8:57**
